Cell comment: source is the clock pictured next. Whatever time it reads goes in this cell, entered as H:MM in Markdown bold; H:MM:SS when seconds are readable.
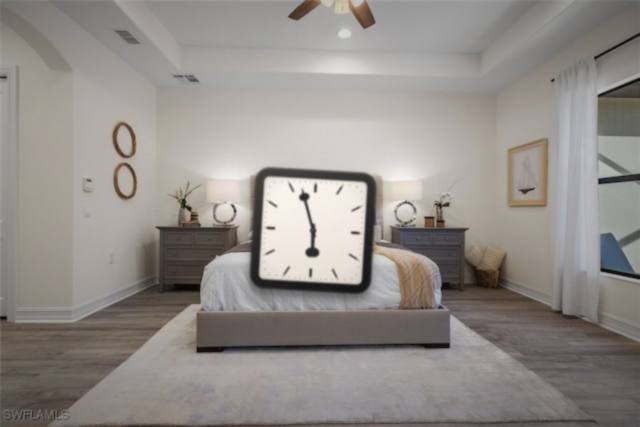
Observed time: **5:57**
